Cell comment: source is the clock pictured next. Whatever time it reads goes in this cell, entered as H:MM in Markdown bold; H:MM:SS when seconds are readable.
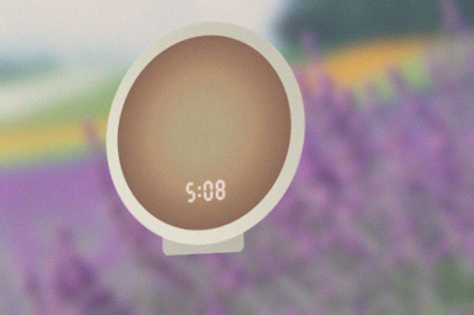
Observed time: **5:08**
